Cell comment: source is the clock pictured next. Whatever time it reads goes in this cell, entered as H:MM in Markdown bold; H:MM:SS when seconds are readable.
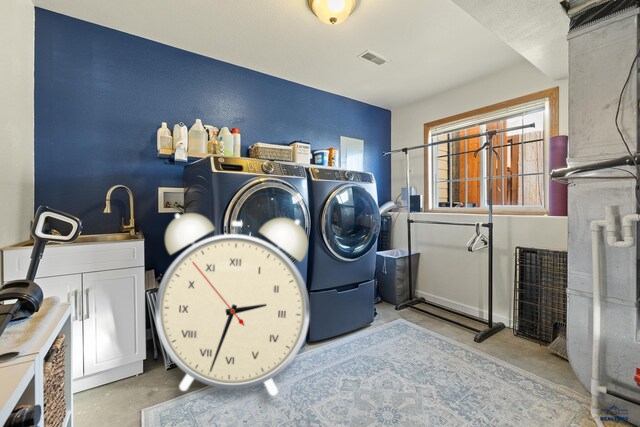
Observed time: **2:32:53**
